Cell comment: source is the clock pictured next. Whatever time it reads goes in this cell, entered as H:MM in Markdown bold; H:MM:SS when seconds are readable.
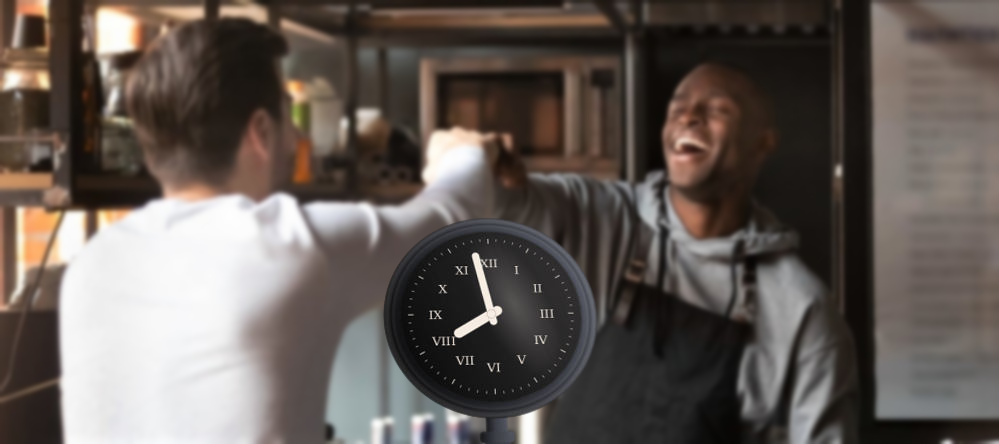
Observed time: **7:58**
